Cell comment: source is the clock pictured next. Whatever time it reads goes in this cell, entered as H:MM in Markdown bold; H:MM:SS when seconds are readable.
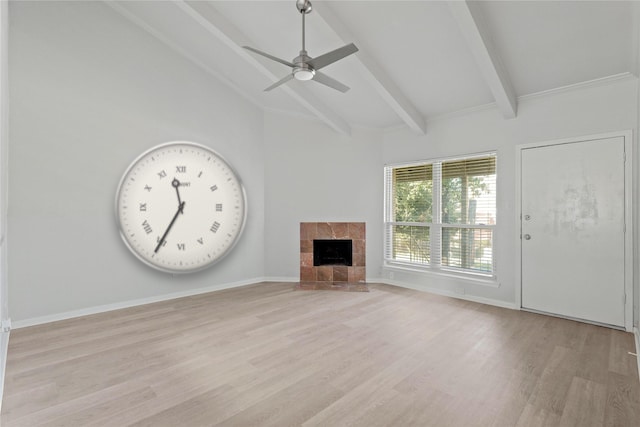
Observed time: **11:35**
